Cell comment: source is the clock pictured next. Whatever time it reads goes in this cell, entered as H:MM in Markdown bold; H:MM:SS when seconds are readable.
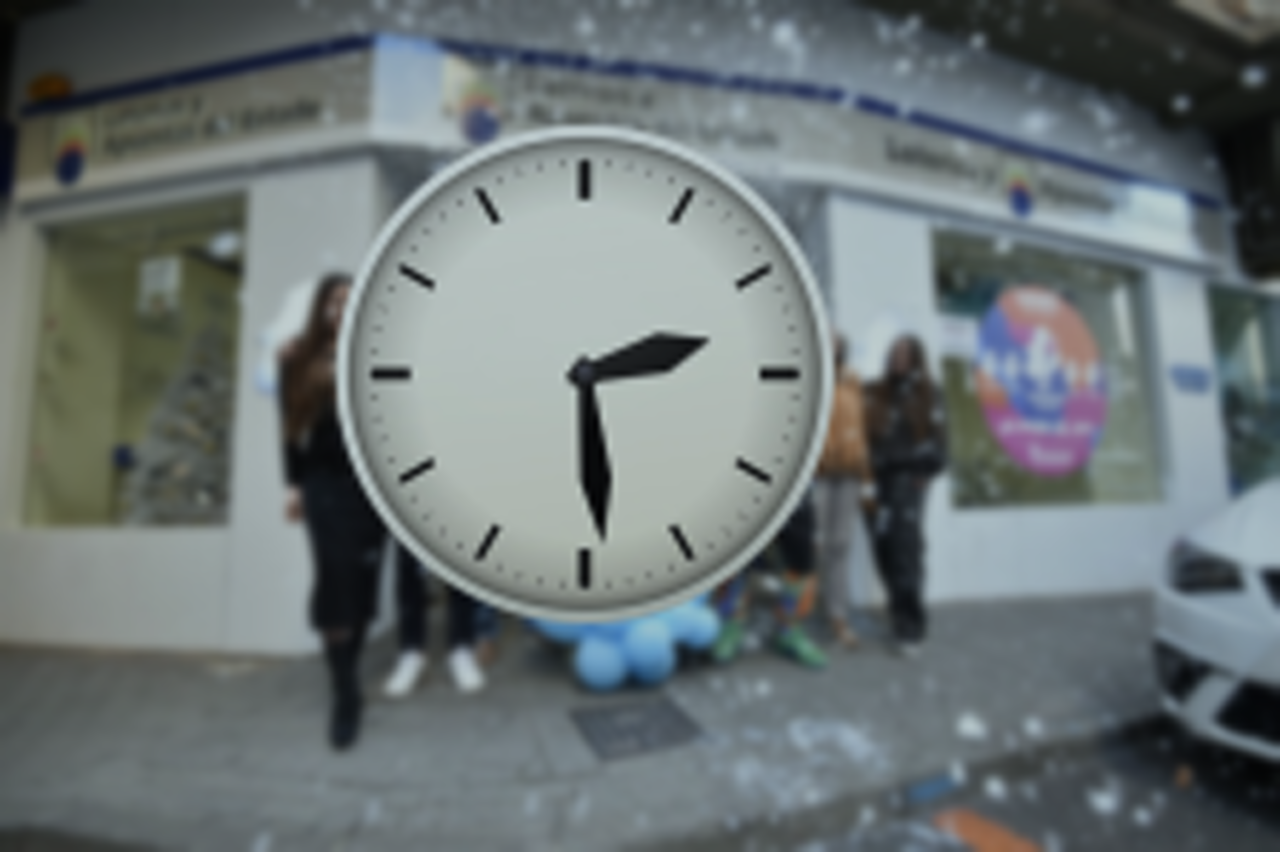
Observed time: **2:29**
